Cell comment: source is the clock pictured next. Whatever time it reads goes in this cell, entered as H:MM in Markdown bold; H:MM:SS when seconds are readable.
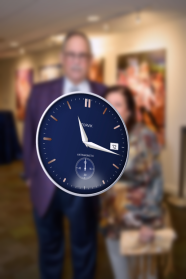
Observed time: **11:17**
